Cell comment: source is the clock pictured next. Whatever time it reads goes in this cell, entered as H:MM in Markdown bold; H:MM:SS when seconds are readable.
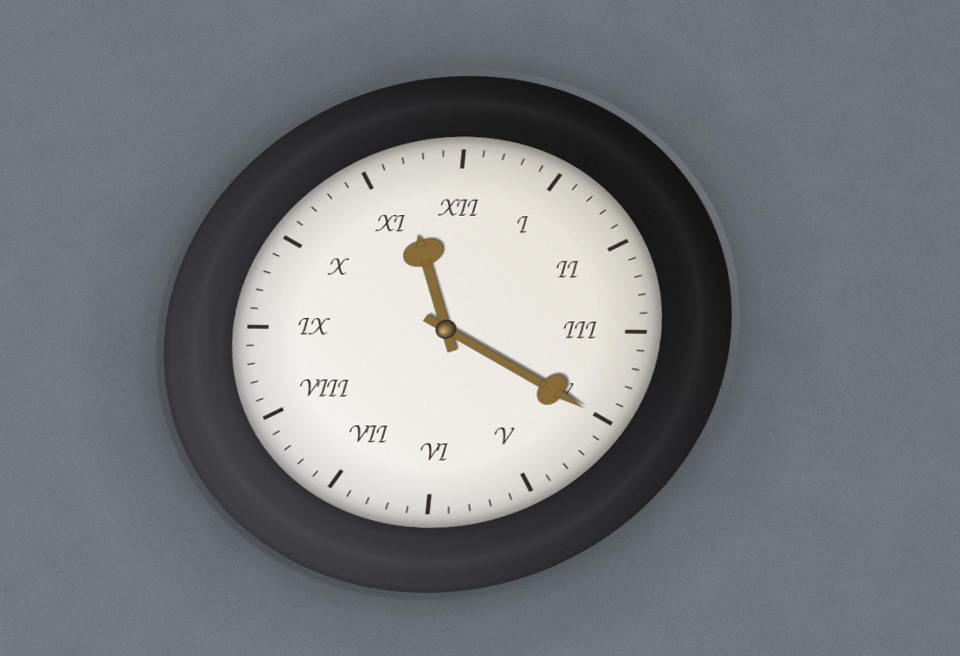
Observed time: **11:20**
